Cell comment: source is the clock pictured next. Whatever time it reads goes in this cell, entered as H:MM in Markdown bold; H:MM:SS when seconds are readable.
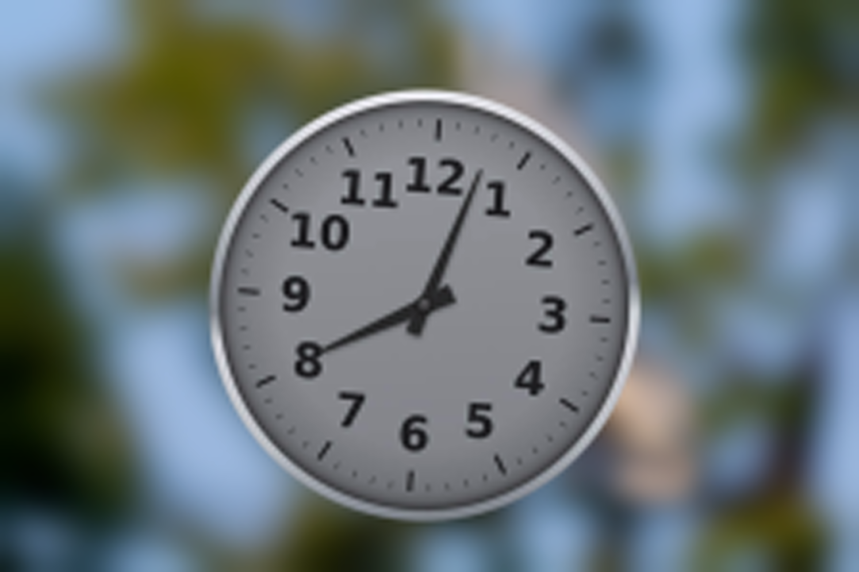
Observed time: **8:03**
